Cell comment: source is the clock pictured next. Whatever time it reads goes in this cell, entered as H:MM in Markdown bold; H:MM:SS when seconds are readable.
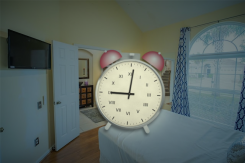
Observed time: **9:01**
